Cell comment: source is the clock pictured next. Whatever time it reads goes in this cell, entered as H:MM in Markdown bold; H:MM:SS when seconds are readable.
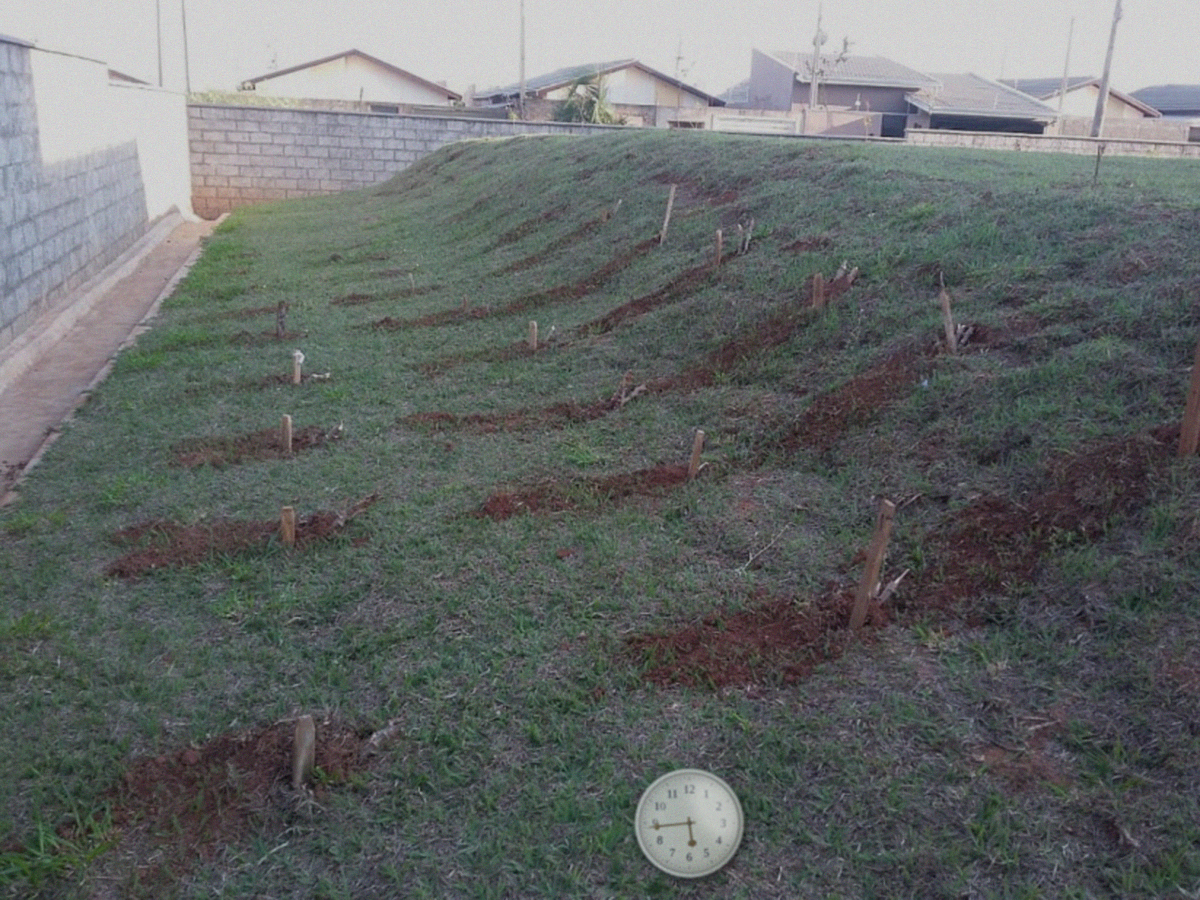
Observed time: **5:44**
